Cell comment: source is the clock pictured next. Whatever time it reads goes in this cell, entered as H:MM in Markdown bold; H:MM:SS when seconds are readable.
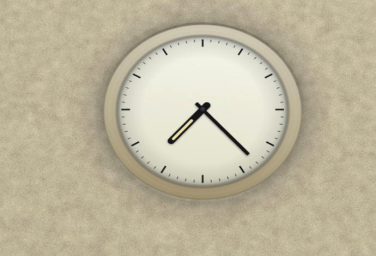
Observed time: **7:23**
